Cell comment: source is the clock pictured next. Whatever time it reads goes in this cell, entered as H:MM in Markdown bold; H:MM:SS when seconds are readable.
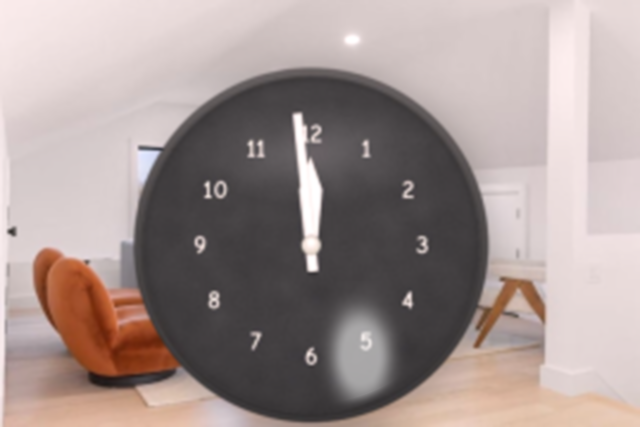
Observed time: **11:59**
